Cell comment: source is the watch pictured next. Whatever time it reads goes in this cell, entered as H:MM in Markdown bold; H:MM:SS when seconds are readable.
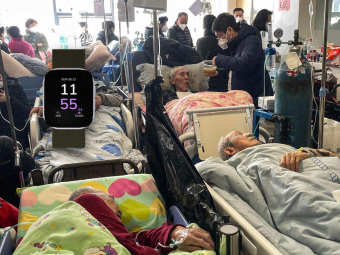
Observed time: **11:55**
